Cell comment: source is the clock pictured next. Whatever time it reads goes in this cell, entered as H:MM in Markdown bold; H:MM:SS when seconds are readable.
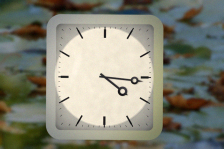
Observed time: **4:16**
